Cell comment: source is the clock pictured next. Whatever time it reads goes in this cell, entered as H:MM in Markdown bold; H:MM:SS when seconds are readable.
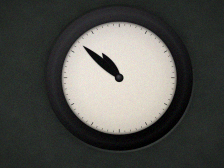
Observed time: **10:52**
